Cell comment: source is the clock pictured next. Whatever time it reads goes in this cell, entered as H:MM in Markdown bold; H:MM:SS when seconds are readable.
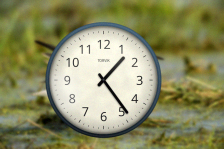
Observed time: **1:24**
